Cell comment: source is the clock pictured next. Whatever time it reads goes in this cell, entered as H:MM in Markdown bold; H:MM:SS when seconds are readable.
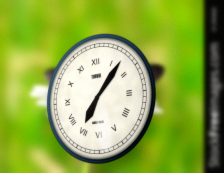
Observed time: **7:07**
